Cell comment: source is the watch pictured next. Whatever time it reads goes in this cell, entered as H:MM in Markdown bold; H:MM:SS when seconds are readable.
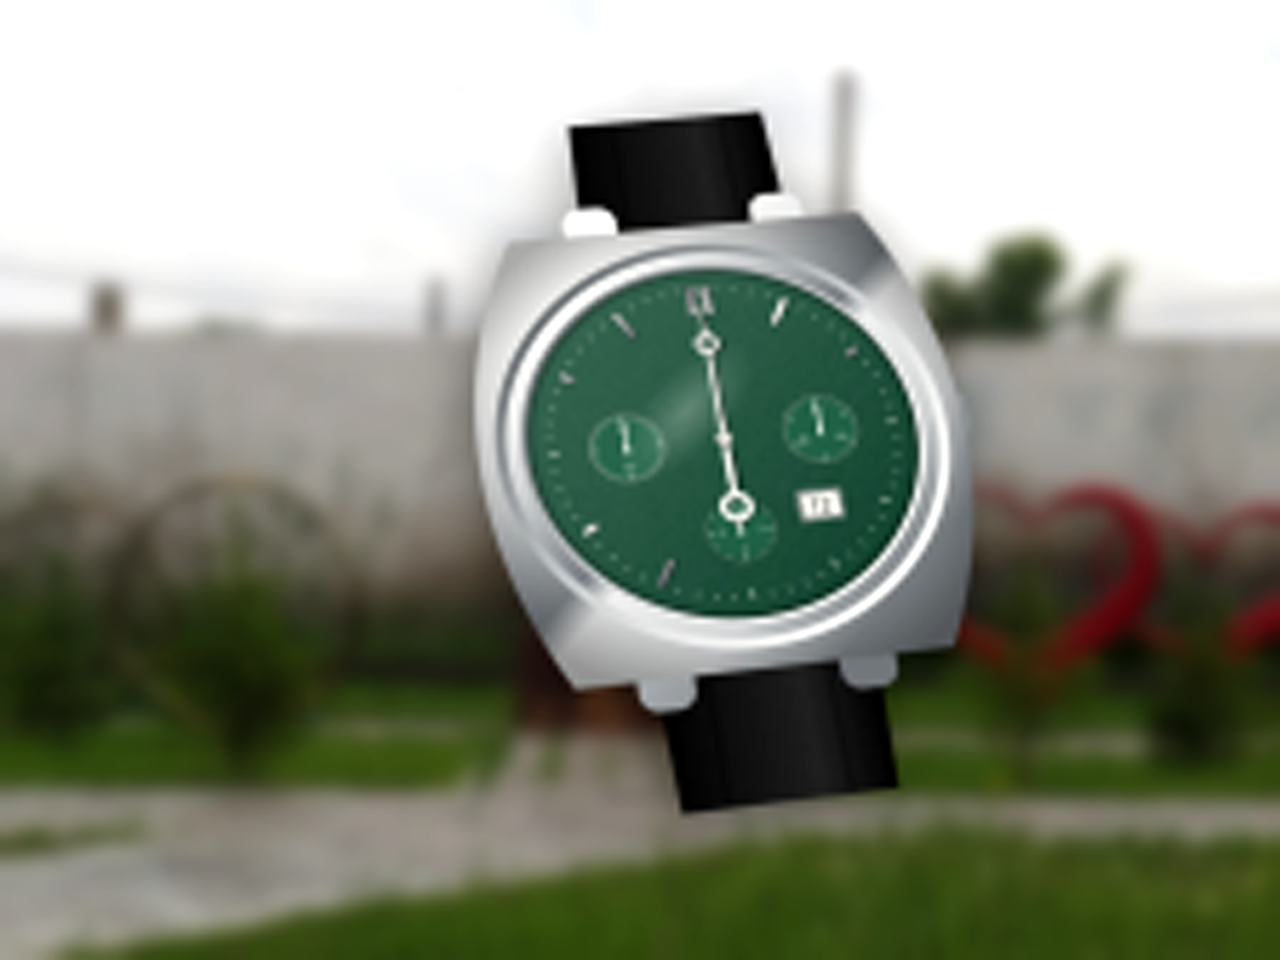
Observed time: **6:00**
